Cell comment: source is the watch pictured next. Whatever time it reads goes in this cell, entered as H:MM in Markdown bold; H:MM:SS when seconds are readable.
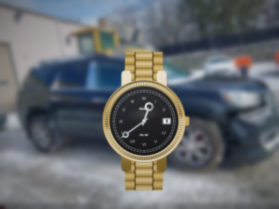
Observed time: **12:39**
